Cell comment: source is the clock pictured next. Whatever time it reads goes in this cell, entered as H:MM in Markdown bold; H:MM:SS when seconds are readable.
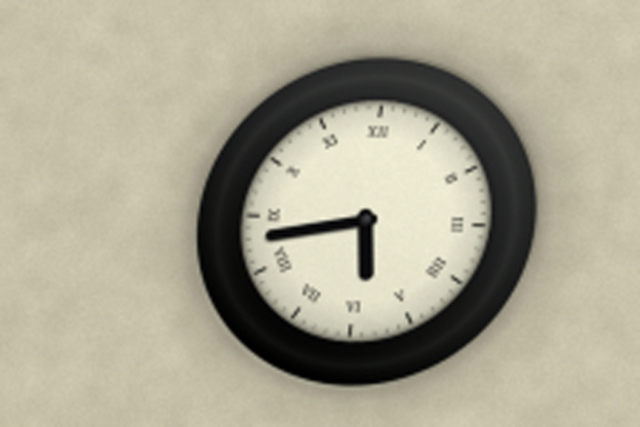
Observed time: **5:43**
